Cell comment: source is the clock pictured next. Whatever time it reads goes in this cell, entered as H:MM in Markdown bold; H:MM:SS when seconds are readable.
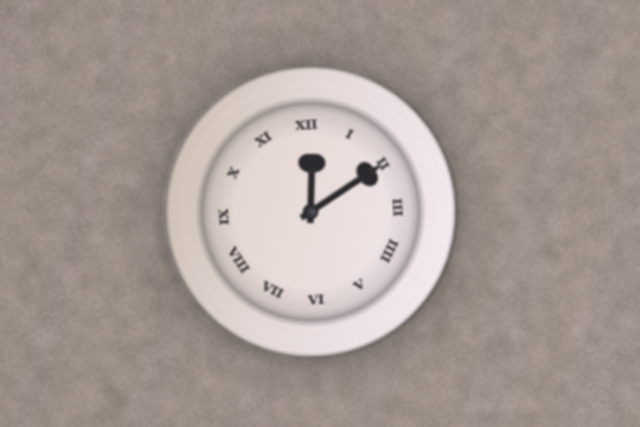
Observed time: **12:10**
